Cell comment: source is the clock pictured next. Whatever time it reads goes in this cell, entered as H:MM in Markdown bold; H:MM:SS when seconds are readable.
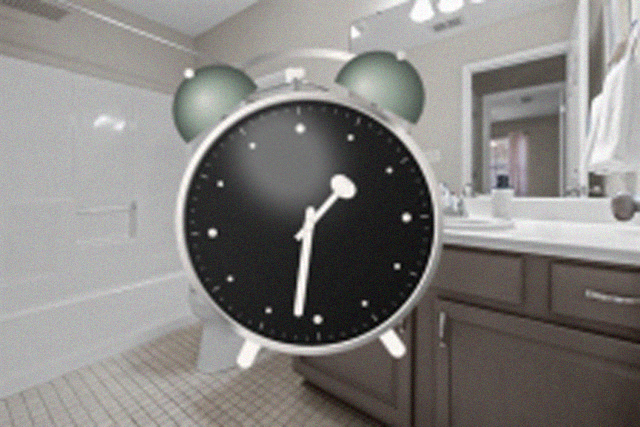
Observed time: **1:32**
